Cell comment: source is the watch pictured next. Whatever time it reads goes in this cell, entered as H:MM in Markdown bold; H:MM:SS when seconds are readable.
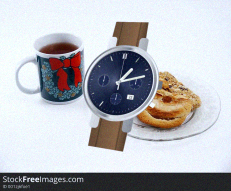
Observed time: **1:12**
